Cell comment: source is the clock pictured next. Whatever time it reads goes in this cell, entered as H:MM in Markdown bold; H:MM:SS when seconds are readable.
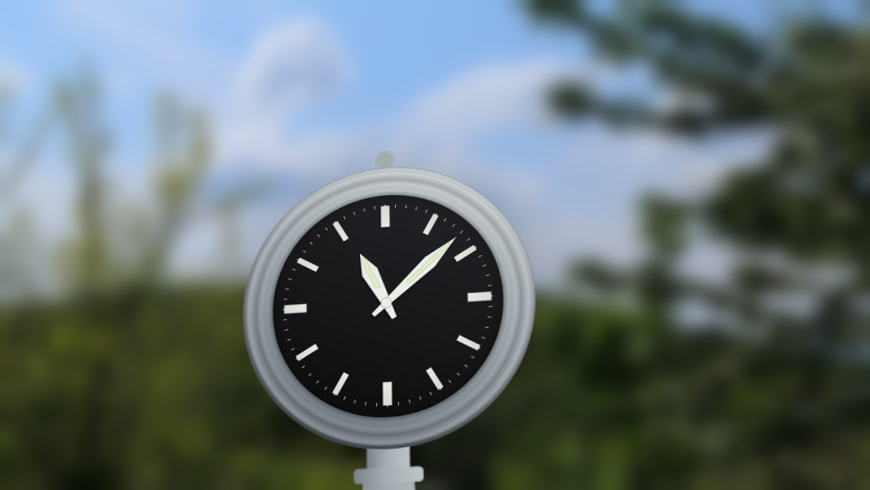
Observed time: **11:08**
